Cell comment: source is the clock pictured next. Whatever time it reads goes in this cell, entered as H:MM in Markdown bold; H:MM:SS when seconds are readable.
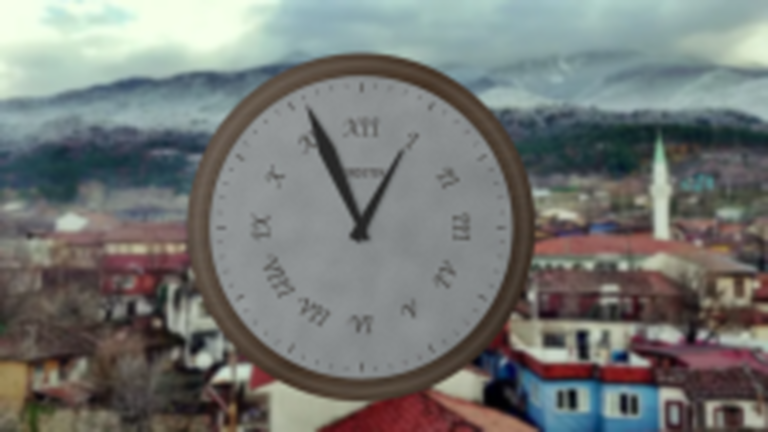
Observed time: **12:56**
